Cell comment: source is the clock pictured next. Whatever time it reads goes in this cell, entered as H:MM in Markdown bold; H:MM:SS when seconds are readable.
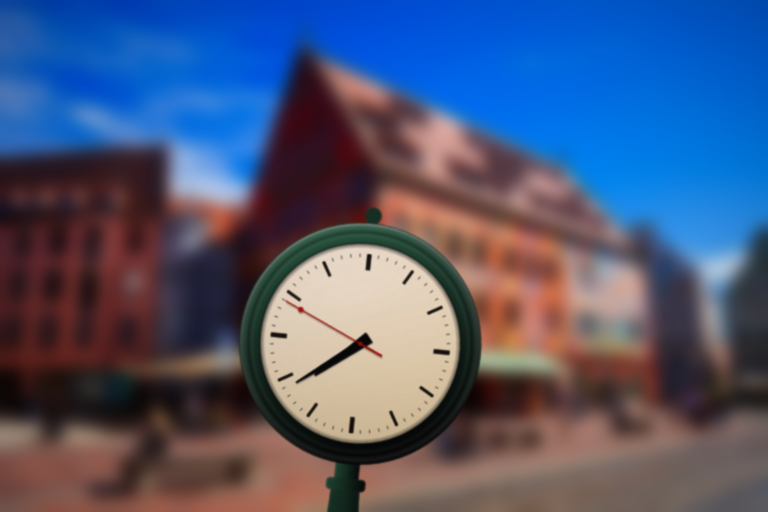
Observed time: **7:38:49**
